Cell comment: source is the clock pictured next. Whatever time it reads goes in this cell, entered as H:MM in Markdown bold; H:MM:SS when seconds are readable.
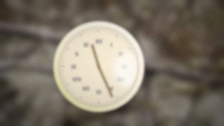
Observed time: **11:26**
